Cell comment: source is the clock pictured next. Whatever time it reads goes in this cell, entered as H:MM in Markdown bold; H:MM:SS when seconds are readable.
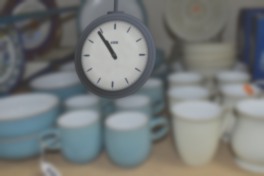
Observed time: **10:54**
